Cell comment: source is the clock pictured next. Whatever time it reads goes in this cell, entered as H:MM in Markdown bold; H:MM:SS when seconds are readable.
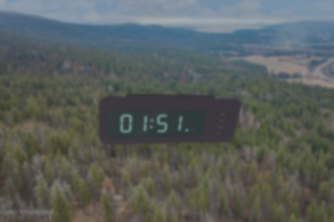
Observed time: **1:51**
